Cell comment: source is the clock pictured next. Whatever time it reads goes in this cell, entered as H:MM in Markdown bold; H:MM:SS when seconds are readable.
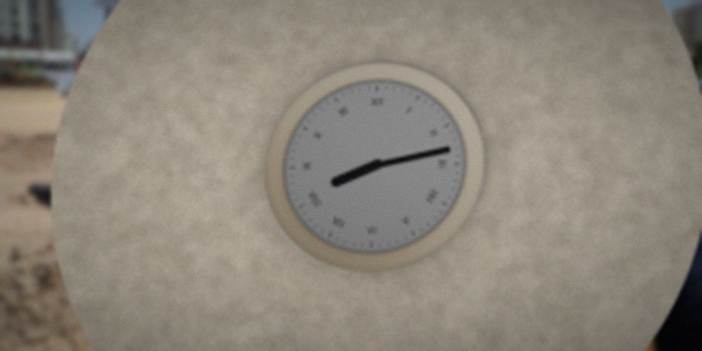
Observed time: **8:13**
